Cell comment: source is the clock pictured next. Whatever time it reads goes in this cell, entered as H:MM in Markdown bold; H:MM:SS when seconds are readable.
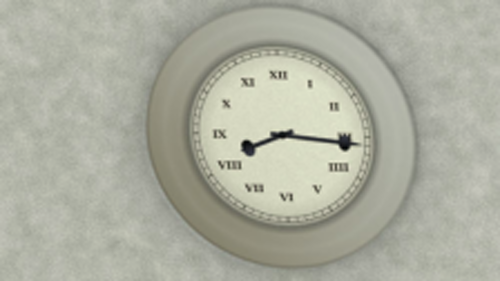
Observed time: **8:16**
